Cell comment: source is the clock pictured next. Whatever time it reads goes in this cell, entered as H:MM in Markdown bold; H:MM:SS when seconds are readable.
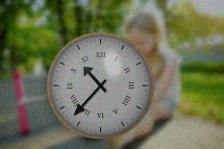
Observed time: **10:37**
